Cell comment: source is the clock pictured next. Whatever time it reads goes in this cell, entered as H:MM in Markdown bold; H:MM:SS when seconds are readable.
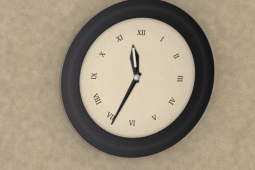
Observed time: **11:34**
